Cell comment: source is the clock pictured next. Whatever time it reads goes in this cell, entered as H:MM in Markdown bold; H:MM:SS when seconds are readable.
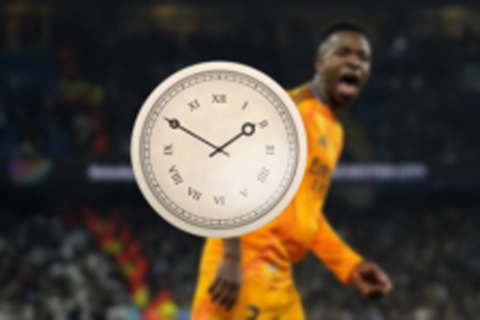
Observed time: **1:50**
